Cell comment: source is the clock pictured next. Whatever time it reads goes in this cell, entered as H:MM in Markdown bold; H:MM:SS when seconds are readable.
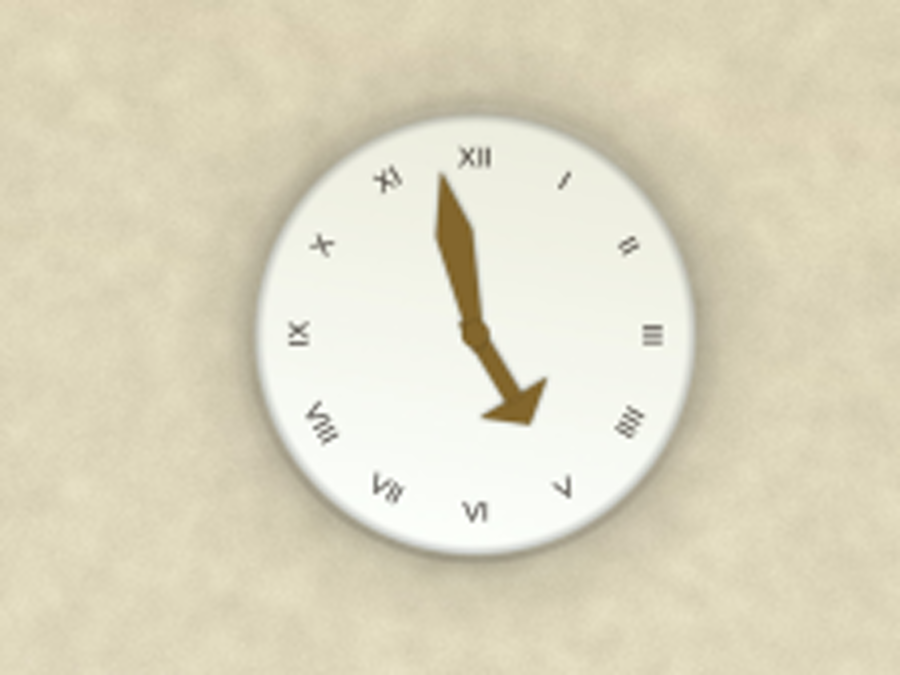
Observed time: **4:58**
